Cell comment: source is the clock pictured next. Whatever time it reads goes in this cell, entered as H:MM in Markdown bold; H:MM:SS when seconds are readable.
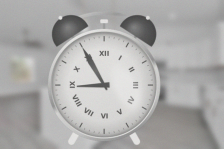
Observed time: **8:55**
